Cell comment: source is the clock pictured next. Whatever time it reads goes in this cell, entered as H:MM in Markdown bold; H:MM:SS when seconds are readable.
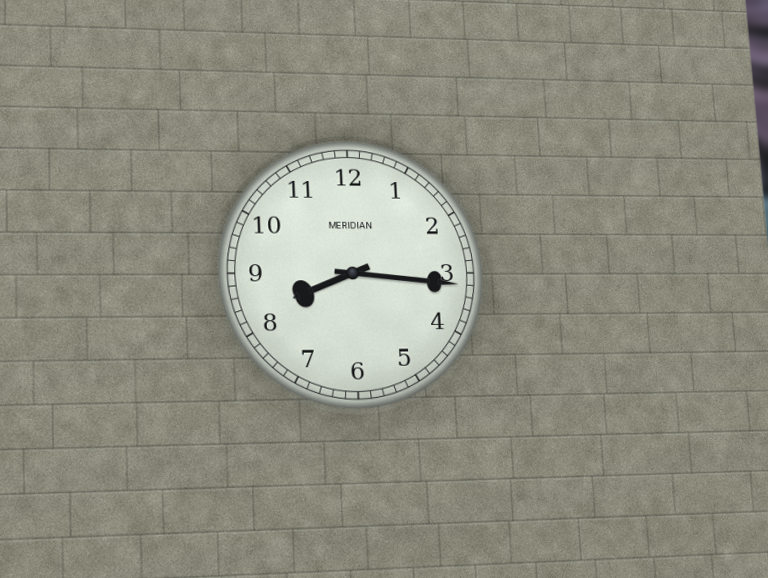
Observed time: **8:16**
